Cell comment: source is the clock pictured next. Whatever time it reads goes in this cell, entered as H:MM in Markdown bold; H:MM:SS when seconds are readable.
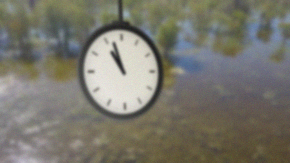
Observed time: **10:57**
